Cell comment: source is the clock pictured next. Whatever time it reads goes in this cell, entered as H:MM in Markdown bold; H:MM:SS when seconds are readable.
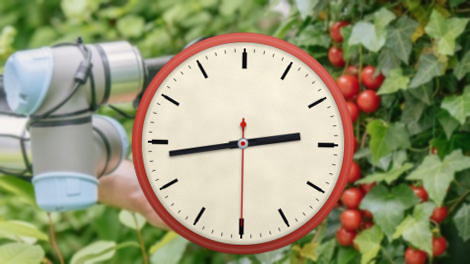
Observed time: **2:43:30**
